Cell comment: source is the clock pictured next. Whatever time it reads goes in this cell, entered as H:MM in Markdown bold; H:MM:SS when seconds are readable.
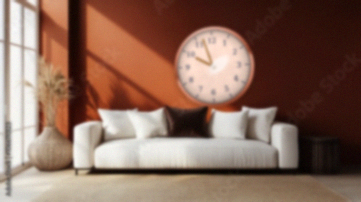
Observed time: **9:57**
